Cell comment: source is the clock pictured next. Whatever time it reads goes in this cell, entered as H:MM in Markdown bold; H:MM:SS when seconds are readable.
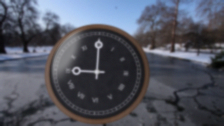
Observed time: **9:00**
